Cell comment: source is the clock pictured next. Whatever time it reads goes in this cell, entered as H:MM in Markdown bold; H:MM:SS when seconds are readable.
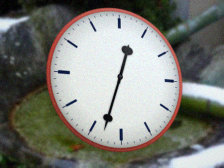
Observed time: **12:33**
